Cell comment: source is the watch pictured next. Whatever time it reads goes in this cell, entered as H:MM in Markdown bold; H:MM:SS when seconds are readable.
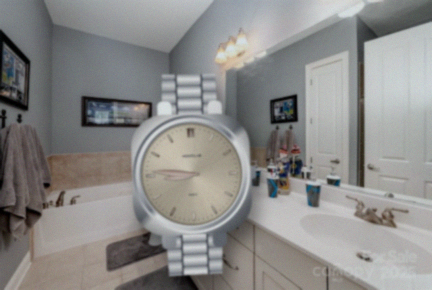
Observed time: **8:46**
